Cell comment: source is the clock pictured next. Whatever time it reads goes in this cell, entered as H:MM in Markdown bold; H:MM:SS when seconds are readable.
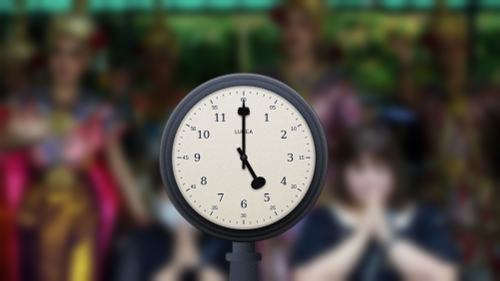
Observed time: **5:00**
